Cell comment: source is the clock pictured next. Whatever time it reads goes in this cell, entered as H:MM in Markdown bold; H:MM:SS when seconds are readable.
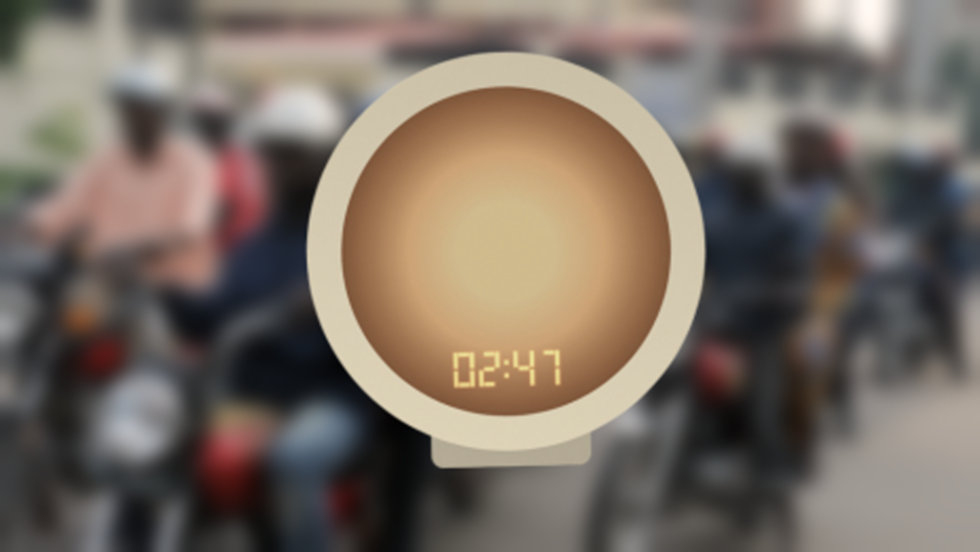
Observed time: **2:47**
